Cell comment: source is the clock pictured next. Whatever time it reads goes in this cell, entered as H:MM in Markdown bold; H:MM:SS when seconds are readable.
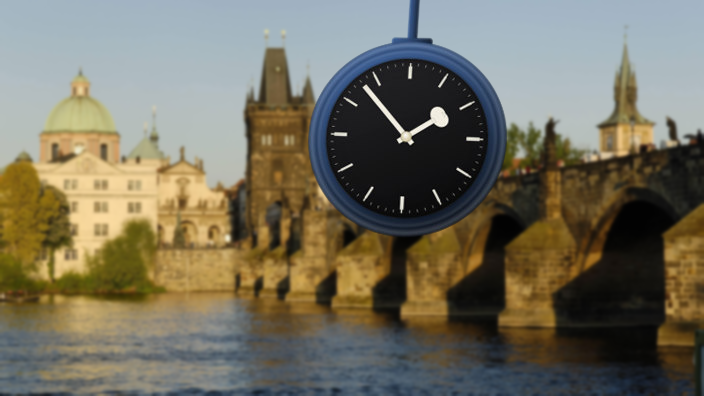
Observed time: **1:53**
